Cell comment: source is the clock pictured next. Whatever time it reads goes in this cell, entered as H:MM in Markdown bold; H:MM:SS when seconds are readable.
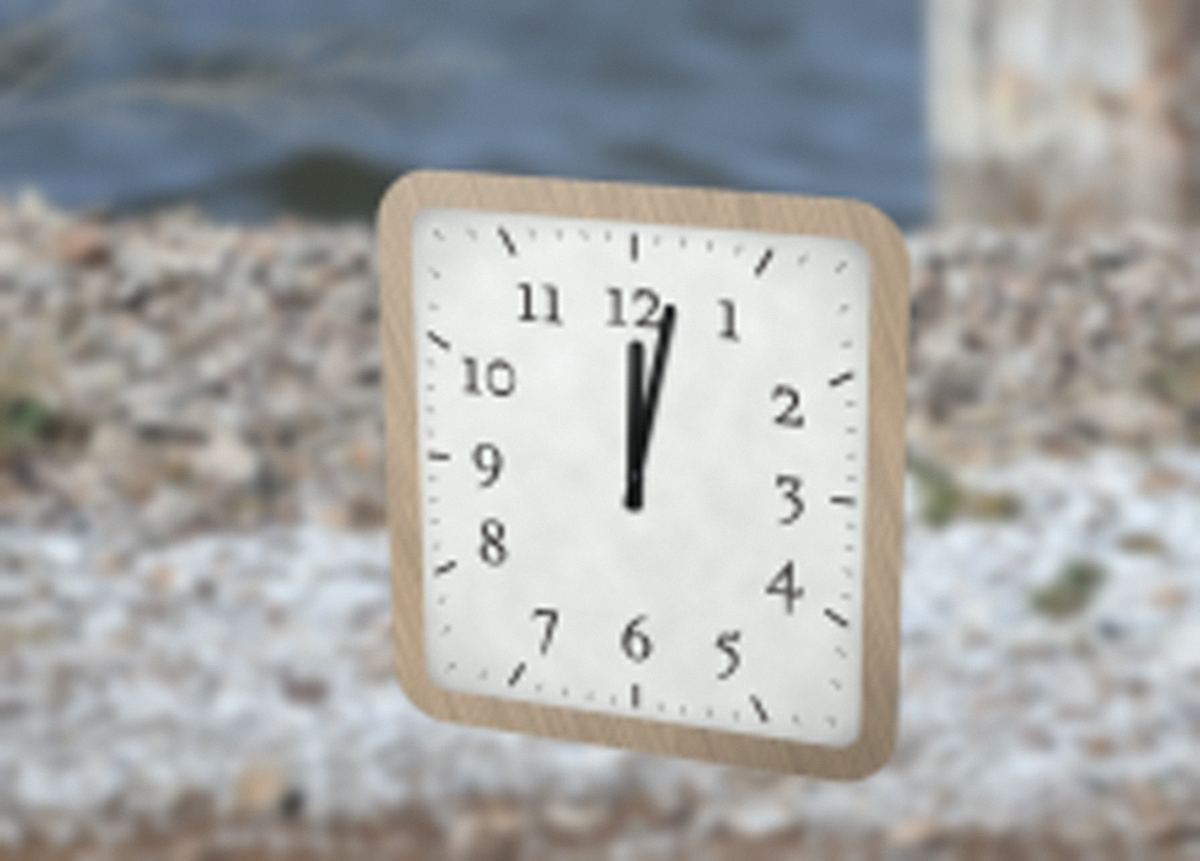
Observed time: **12:02**
